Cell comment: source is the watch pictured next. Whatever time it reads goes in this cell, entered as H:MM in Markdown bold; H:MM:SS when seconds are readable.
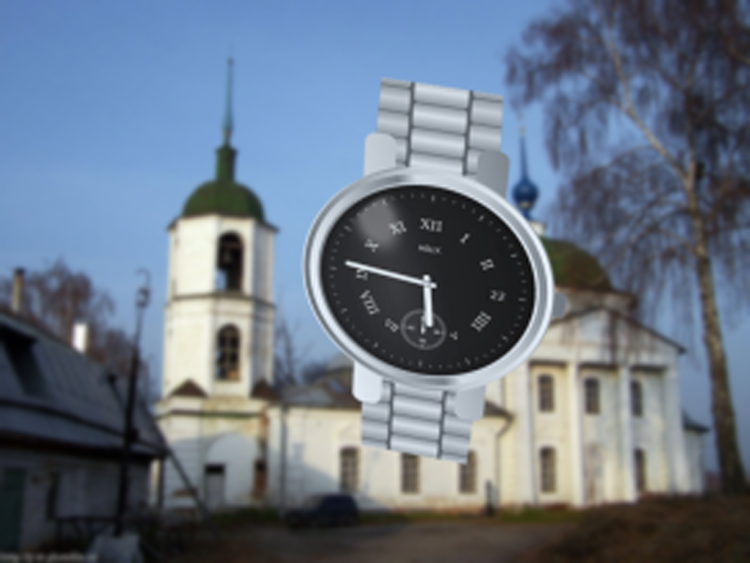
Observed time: **5:46**
